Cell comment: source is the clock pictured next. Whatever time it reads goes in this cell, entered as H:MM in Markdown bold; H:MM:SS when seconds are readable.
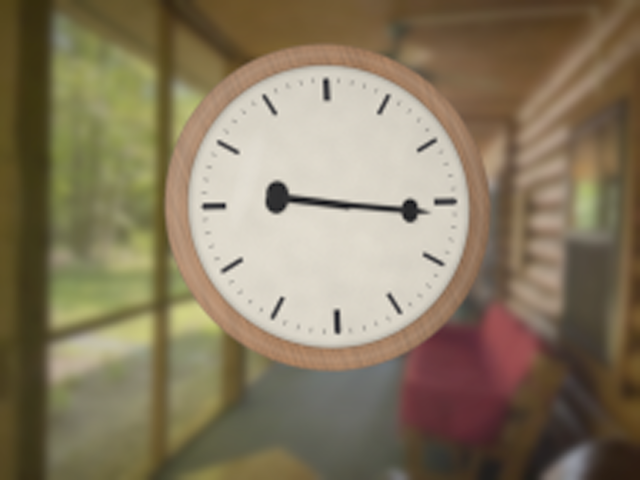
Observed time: **9:16**
